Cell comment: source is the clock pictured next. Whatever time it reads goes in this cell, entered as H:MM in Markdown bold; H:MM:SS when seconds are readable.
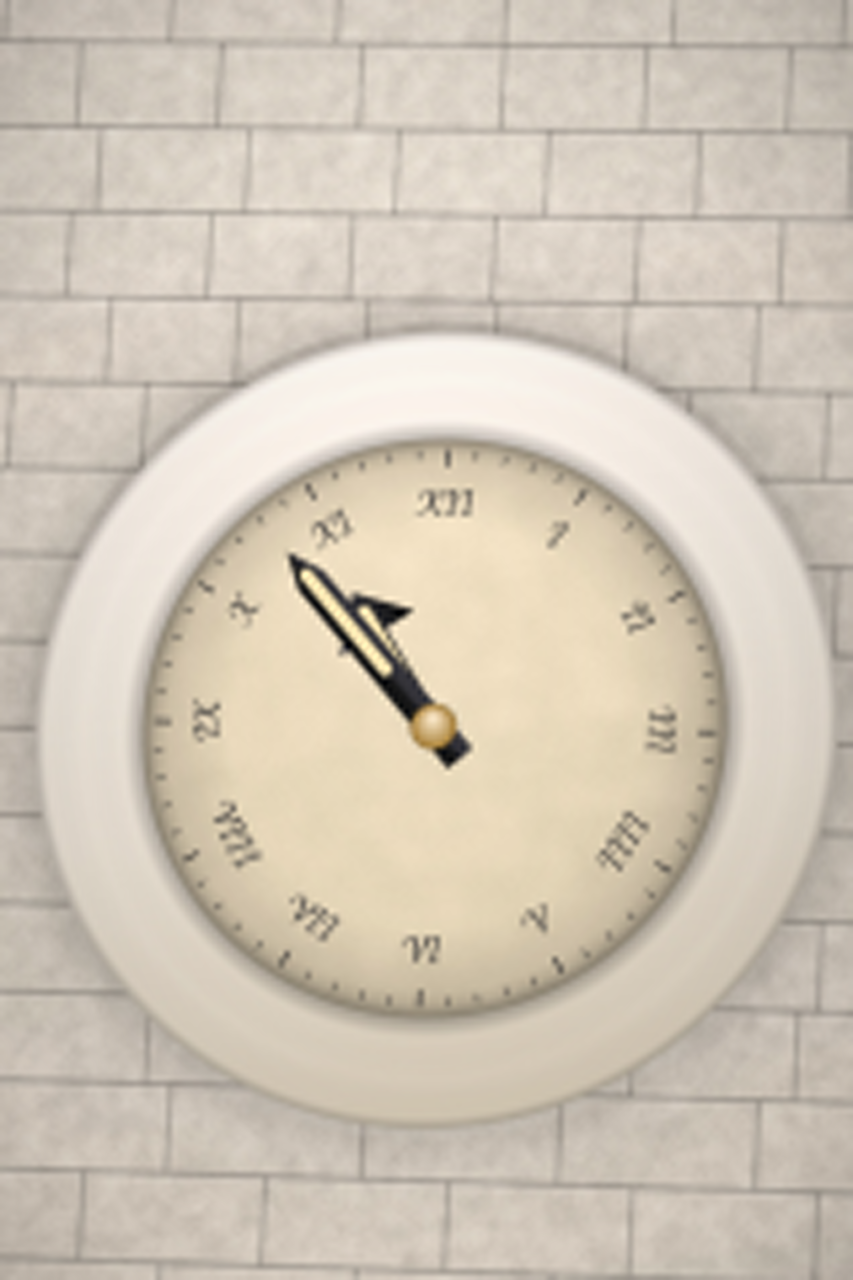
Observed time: **10:53**
